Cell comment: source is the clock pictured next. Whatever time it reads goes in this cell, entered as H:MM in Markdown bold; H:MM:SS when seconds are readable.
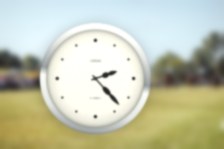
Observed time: **2:23**
